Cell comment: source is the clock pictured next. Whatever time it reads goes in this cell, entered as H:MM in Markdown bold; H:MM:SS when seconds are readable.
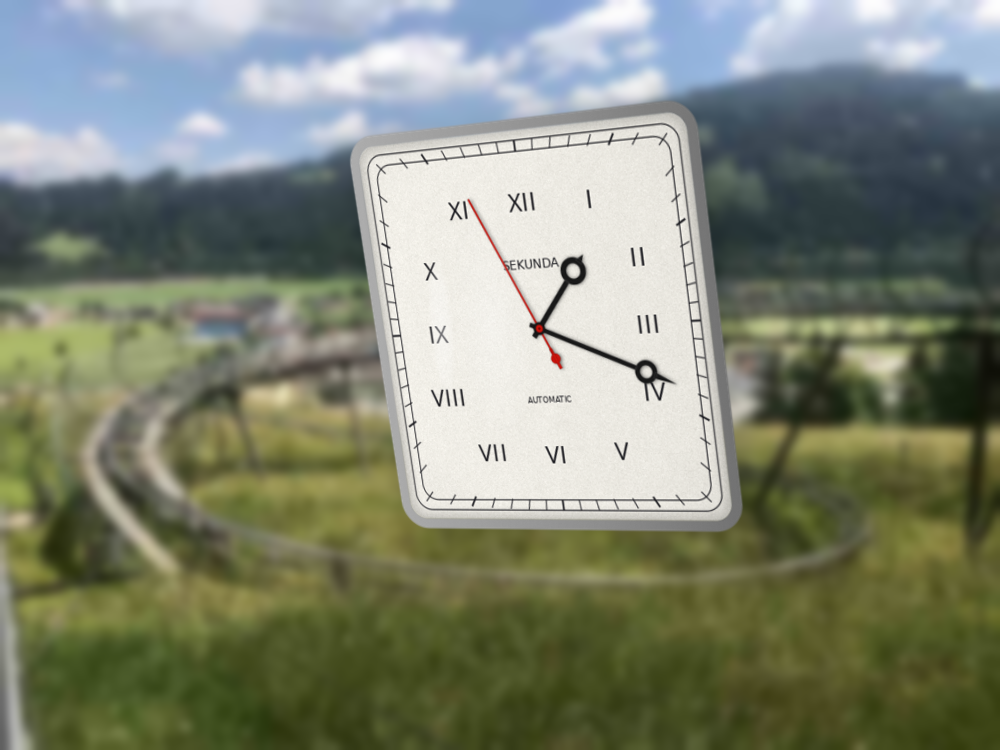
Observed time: **1:18:56**
